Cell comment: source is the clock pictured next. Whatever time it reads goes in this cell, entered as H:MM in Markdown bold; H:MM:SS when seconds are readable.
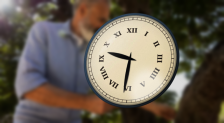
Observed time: **9:31**
